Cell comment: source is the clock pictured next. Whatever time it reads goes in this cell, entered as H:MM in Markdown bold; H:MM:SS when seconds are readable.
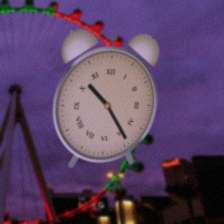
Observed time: **10:24**
